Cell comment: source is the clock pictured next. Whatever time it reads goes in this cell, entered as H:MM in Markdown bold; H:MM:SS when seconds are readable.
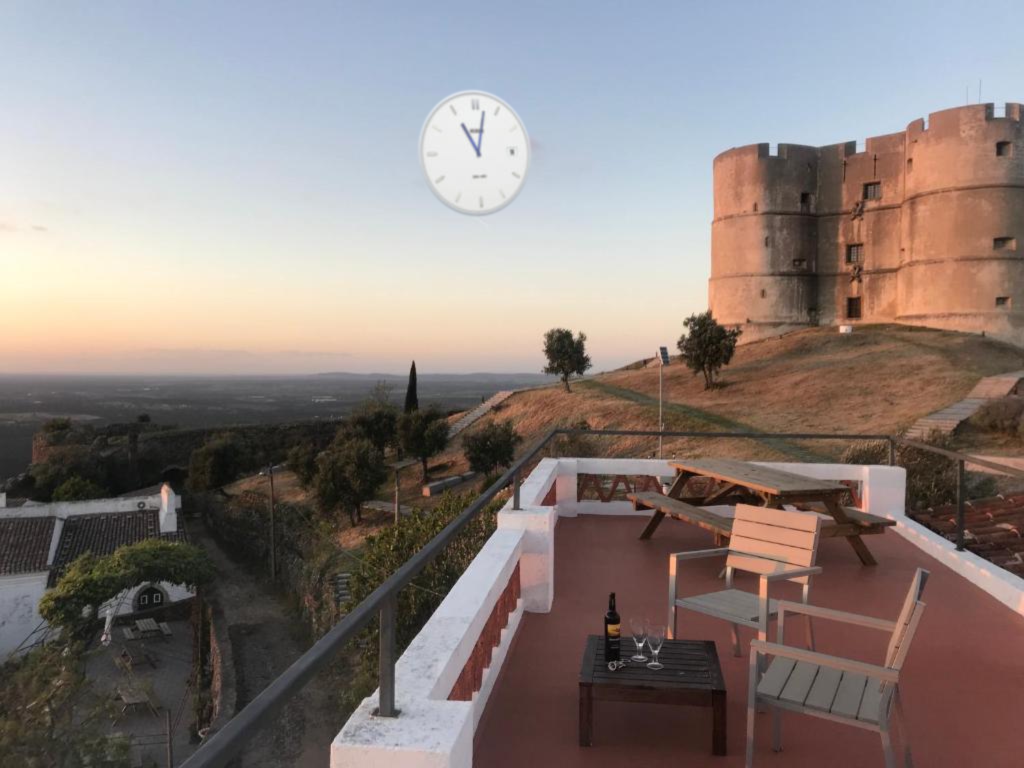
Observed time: **11:02**
